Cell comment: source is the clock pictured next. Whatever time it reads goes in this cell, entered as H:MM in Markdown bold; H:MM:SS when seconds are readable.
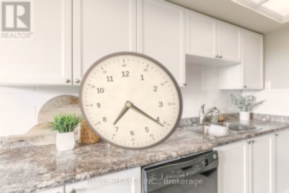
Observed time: **7:21**
